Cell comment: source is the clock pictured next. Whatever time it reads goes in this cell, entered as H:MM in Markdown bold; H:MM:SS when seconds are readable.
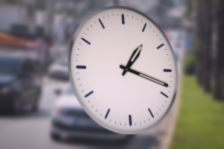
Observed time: **1:18**
